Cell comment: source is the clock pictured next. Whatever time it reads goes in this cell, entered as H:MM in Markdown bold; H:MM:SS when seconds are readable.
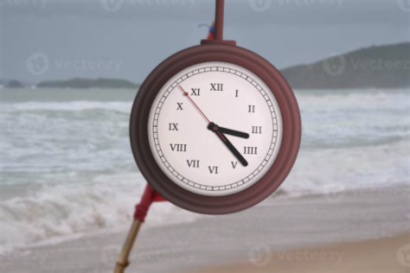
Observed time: **3:22:53**
